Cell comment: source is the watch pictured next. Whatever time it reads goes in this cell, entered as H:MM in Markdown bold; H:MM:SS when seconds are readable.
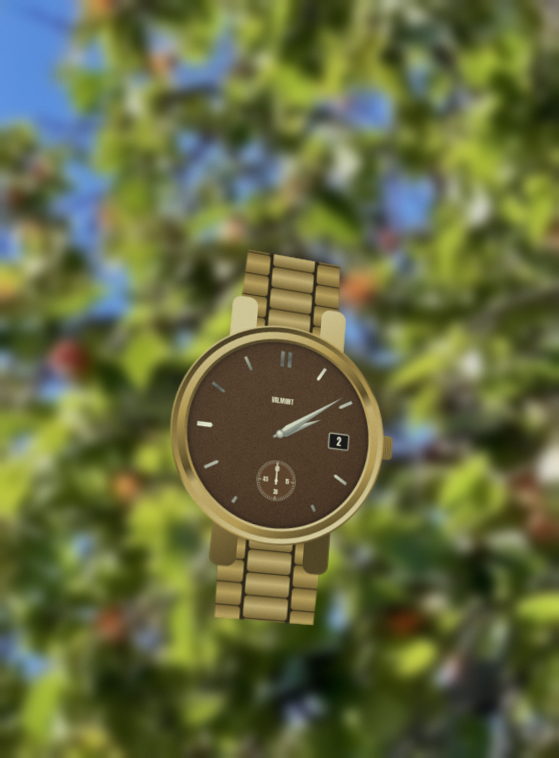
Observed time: **2:09**
